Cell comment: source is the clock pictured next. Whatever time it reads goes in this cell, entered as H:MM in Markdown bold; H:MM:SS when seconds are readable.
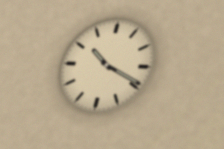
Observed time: **10:19**
